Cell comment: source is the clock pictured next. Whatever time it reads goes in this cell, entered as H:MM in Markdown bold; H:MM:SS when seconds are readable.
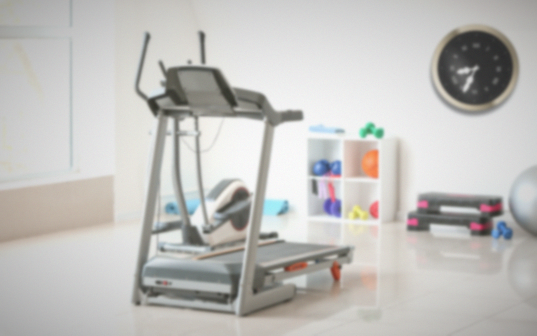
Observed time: **8:34**
